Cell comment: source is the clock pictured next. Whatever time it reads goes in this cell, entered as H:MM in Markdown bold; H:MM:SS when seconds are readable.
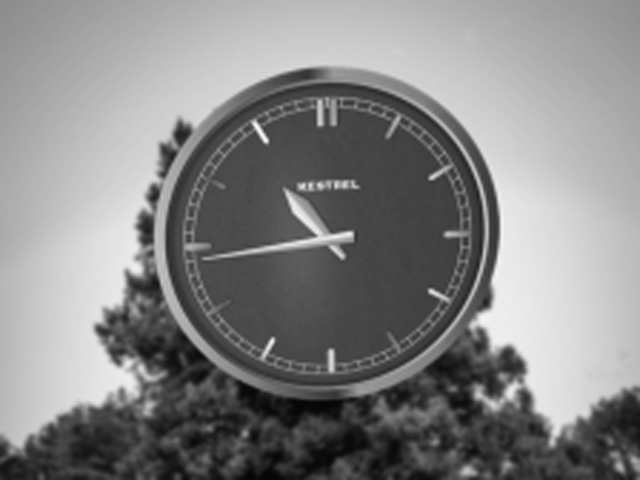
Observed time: **10:44**
